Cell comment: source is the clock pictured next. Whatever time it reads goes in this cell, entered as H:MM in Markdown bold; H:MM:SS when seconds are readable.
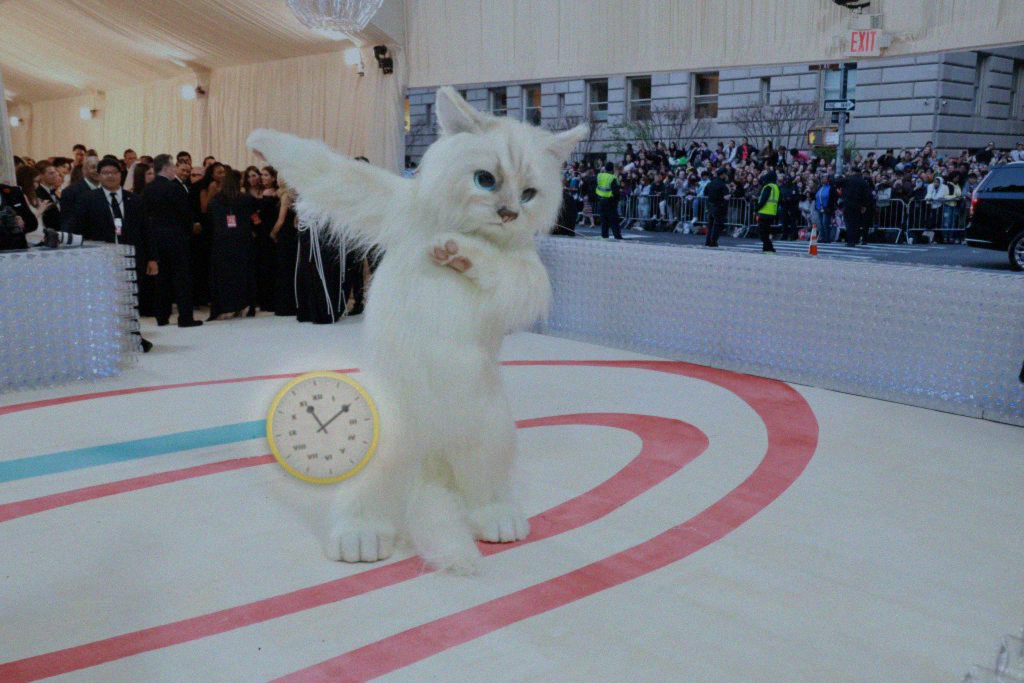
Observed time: **11:10**
